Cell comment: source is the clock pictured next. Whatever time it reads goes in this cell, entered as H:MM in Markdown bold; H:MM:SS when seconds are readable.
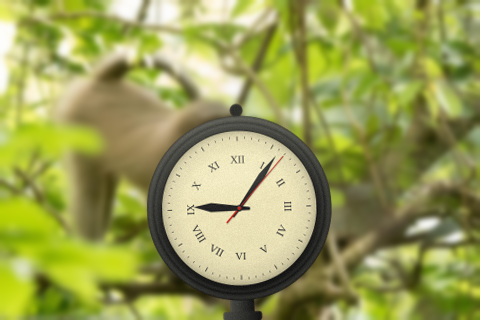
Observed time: **9:06:07**
